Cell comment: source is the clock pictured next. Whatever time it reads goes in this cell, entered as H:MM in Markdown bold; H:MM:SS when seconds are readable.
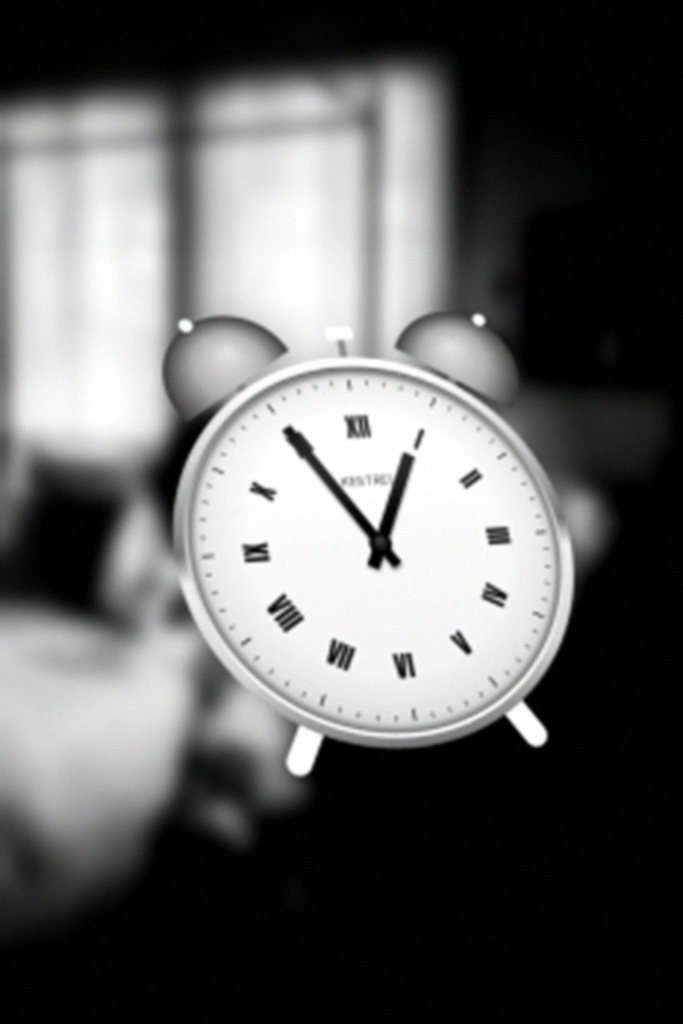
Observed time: **12:55**
